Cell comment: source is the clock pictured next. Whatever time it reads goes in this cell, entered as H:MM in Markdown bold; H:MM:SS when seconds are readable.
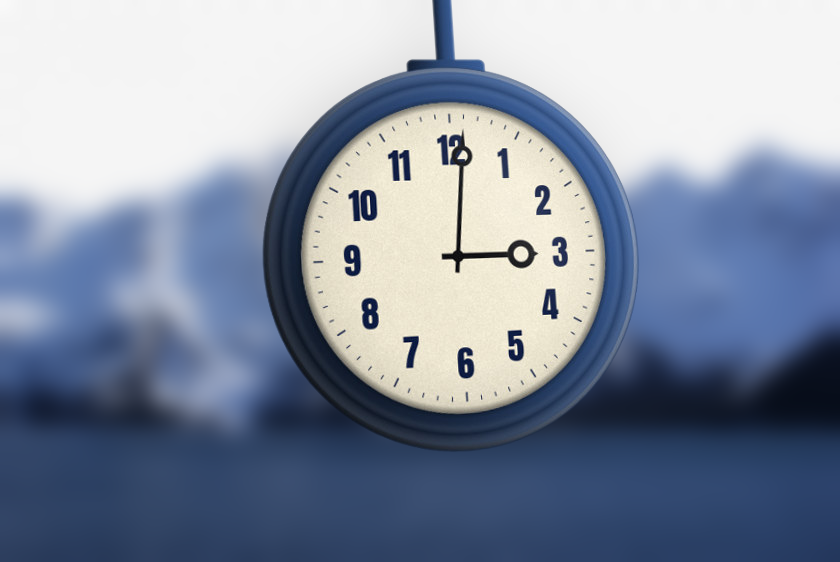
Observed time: **3:01**
